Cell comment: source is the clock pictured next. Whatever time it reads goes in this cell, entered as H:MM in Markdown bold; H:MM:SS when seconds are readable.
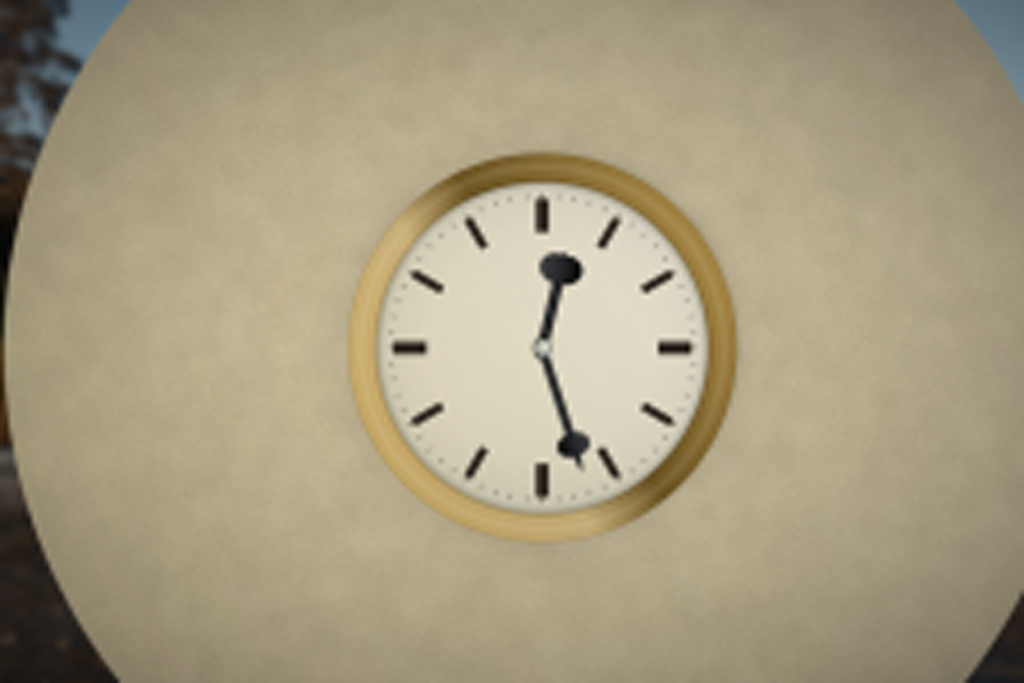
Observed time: **12:27**
